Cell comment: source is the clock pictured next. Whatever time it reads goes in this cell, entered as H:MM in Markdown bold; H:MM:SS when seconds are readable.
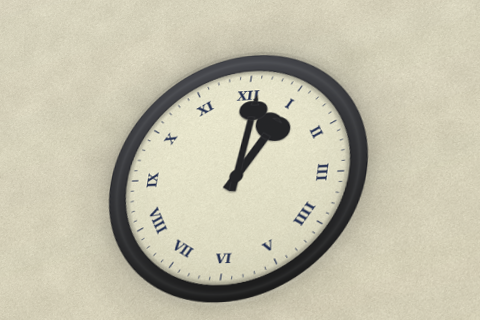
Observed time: **1:01**
